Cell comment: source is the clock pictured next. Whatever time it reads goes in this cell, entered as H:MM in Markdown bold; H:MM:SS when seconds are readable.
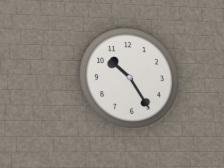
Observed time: **10:25**
